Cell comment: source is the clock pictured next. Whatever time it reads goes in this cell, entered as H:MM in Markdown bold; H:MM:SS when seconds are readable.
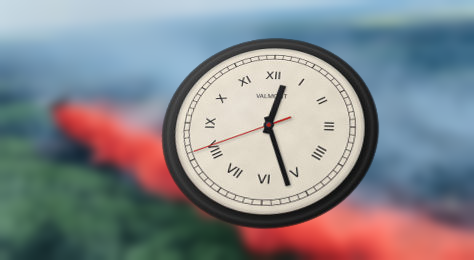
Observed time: **12:26:41**
